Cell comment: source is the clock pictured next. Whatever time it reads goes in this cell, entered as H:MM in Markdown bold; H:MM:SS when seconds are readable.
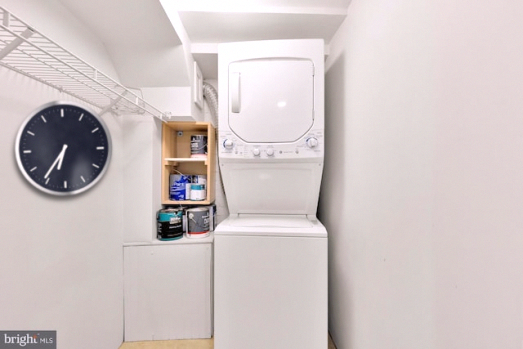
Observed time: **6:36**
